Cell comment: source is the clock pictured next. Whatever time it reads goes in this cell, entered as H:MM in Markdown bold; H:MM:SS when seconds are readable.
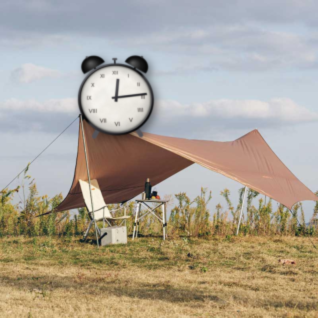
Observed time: **12:14**
